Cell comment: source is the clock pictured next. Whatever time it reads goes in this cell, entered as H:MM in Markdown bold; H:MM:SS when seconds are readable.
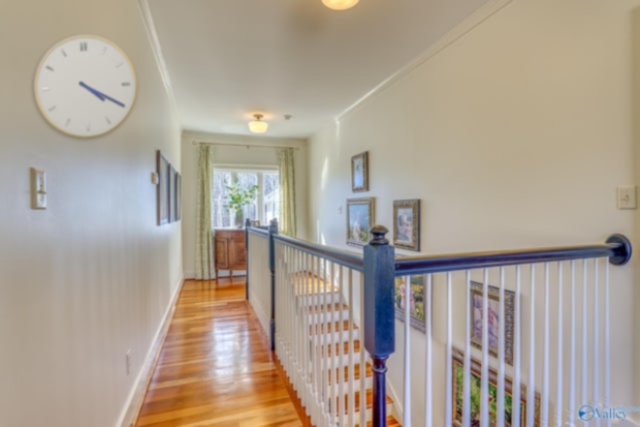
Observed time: **4:20**
